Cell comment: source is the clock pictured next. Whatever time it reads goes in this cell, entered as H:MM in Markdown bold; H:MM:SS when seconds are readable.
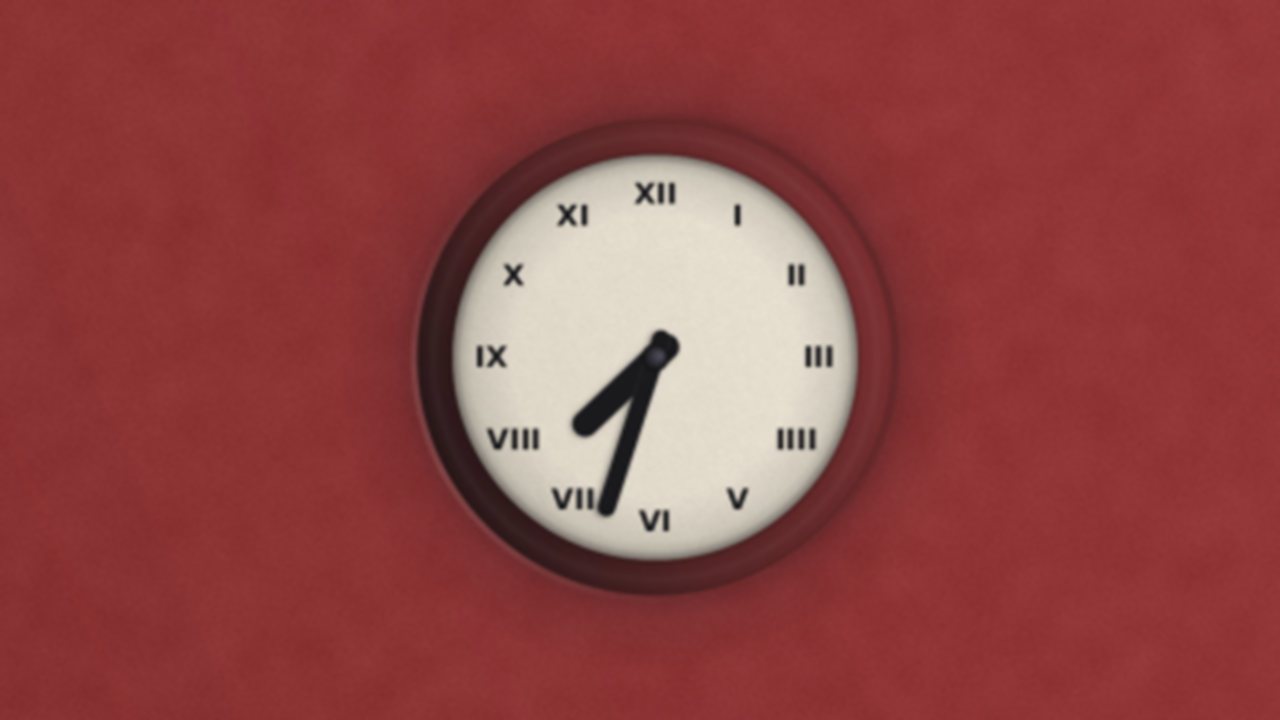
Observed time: **7:33**
